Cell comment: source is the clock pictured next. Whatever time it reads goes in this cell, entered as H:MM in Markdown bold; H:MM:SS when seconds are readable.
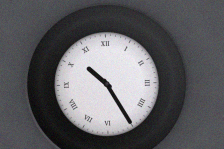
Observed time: **10:25**
